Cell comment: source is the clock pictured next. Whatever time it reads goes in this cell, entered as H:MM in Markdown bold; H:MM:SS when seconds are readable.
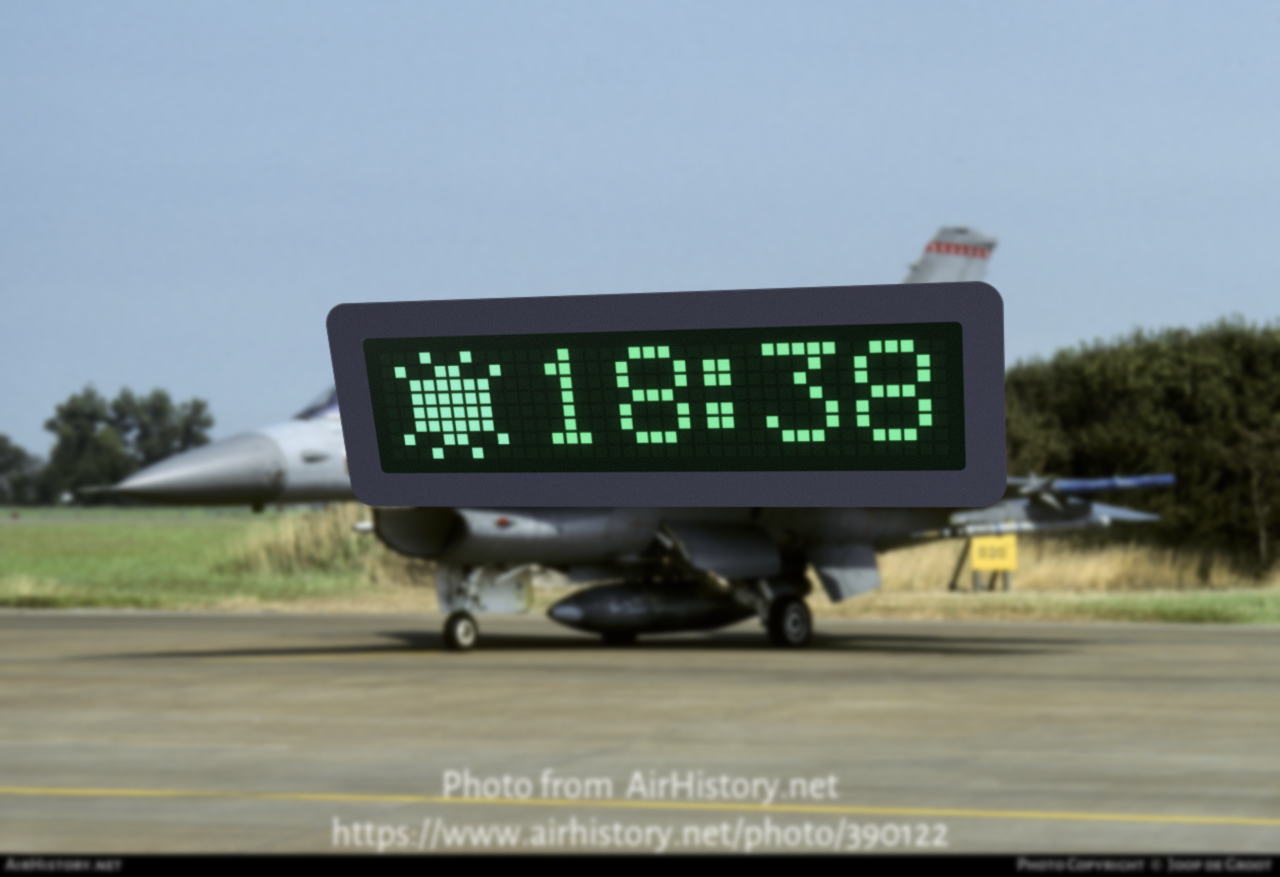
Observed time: **18:38**
